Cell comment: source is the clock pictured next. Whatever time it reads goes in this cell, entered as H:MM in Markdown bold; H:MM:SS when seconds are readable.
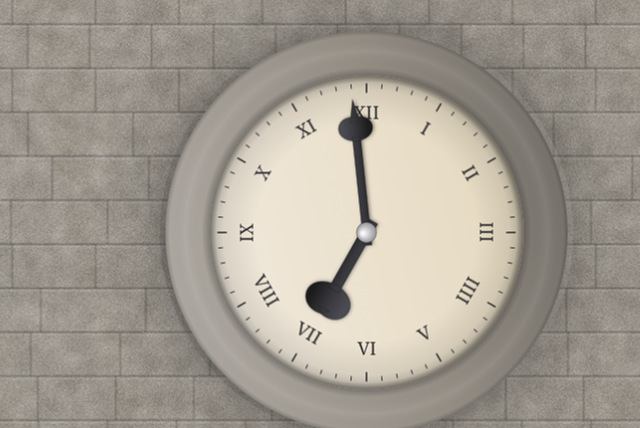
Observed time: **6:59**
